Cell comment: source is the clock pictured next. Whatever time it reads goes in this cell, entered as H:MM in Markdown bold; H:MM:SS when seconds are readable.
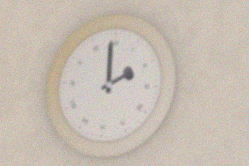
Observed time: **1:59**
